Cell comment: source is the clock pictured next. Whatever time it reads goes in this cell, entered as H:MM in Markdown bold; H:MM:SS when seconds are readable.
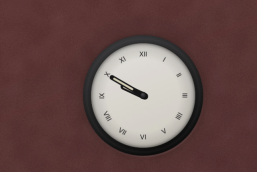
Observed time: **9:50**
